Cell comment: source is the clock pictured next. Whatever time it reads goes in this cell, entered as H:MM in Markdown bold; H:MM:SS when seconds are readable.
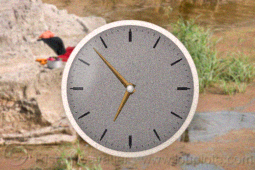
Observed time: **6:53**
